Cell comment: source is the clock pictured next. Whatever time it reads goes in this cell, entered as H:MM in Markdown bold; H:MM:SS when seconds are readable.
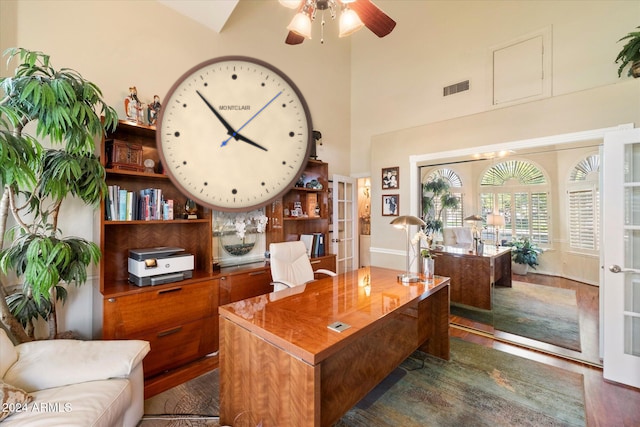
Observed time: **3:53:08**
